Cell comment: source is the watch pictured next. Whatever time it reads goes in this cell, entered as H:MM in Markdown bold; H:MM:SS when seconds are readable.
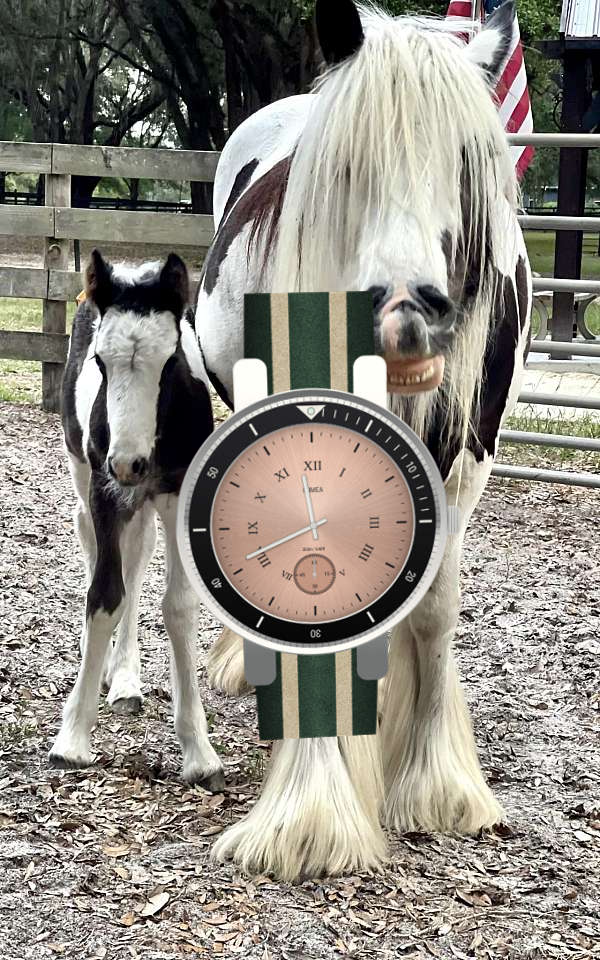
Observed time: **11:41**
